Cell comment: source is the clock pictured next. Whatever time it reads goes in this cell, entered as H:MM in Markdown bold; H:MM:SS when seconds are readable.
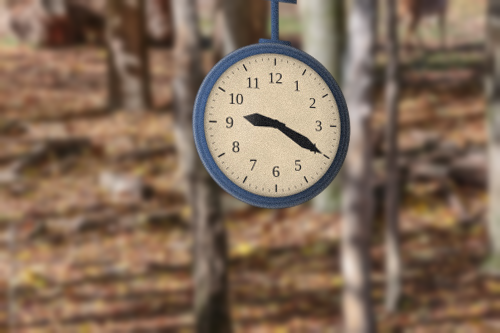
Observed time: **9:20**
